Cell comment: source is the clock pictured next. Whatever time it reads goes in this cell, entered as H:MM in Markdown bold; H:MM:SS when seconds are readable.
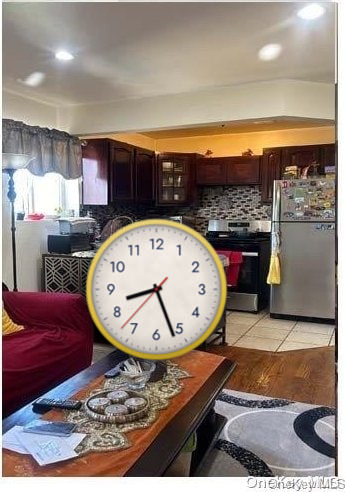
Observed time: **8:26:37**
